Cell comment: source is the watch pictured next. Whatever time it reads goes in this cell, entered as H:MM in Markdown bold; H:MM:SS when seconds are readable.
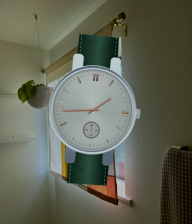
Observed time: **1:44**
